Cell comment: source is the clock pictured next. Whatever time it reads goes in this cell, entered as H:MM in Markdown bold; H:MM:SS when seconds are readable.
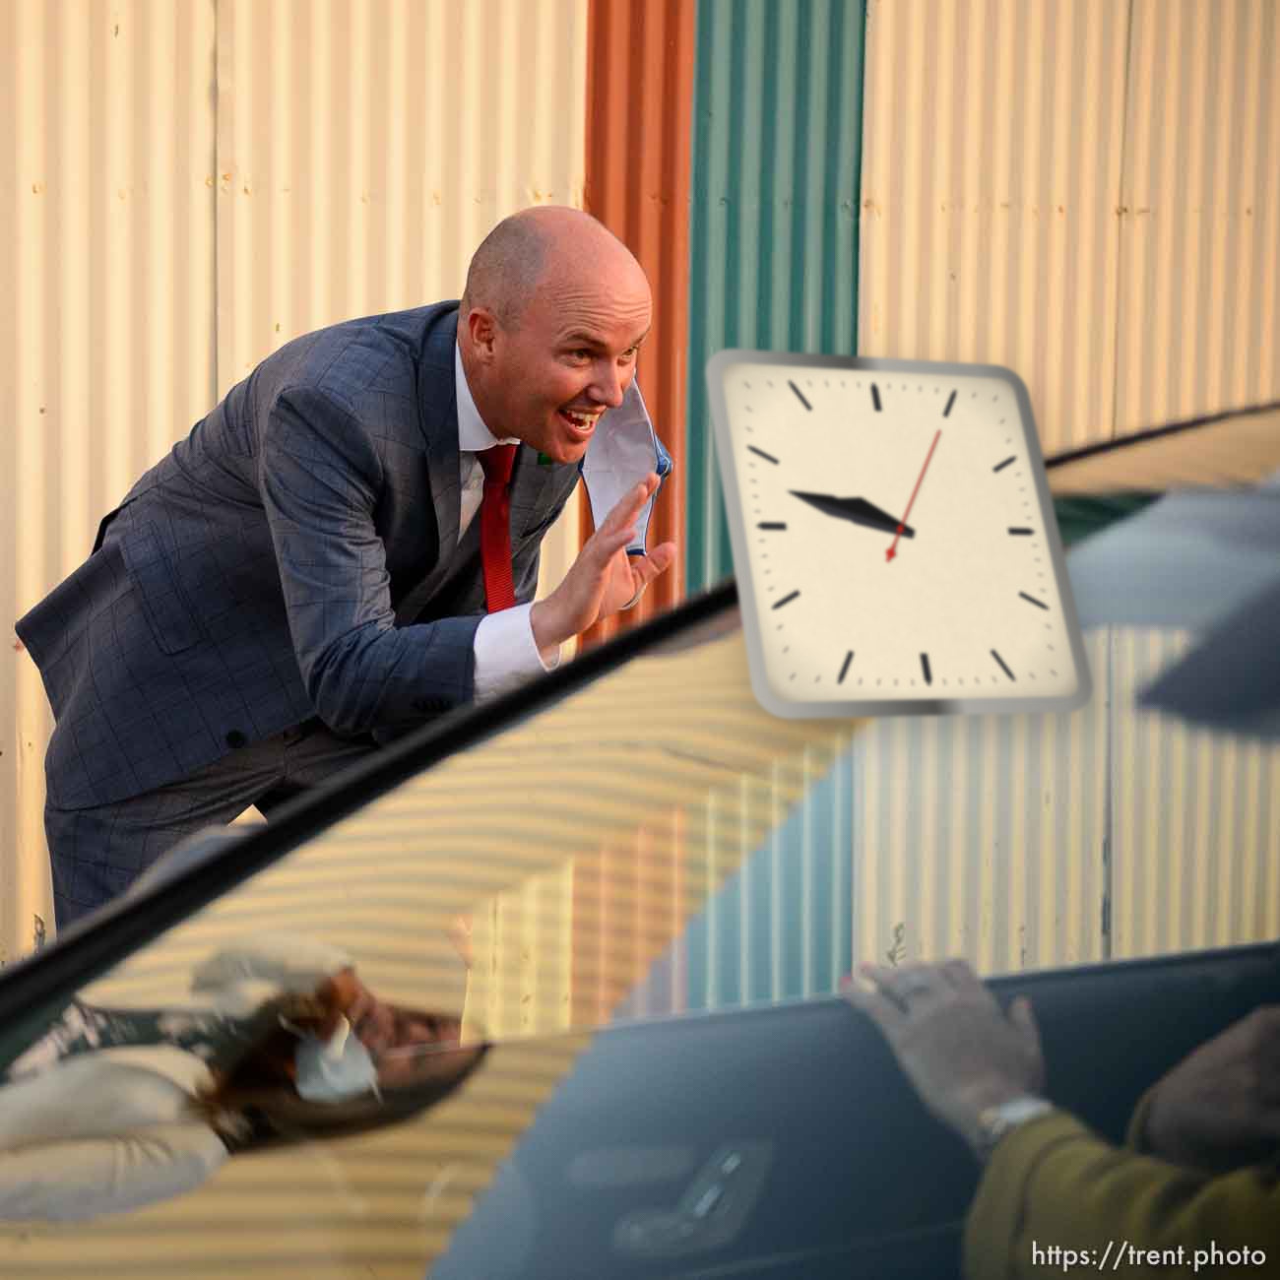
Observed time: **9:48:05**
